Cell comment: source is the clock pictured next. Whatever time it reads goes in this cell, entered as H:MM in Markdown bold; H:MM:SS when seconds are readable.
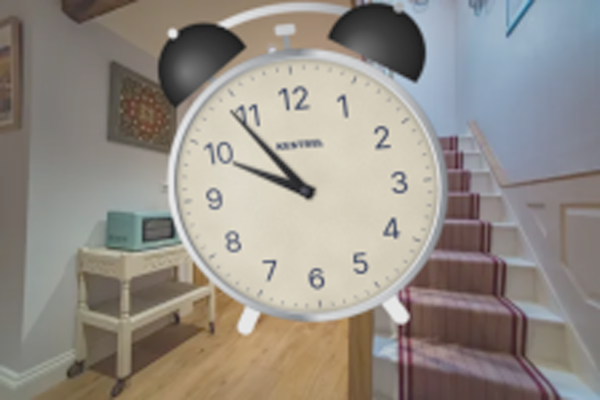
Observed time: **9:54**
